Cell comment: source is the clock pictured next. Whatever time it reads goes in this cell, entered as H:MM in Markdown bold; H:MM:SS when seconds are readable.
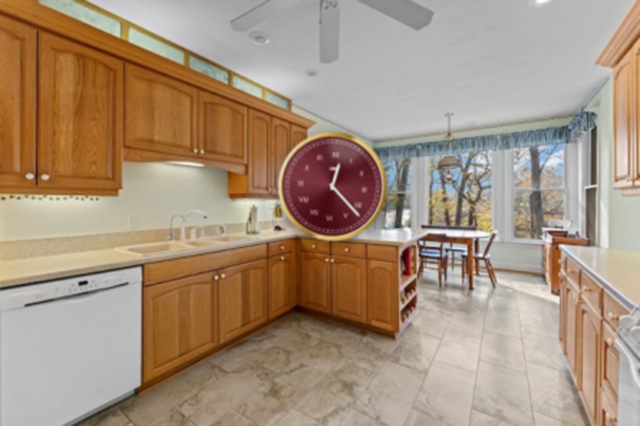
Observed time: **12:22**
